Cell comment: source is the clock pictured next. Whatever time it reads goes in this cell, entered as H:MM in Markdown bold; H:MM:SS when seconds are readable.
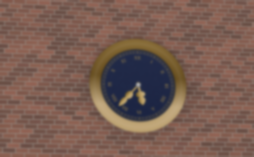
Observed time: **5:37**
